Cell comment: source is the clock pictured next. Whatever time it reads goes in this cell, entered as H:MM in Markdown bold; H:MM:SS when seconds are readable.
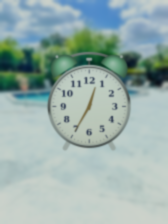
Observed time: **12:35**
